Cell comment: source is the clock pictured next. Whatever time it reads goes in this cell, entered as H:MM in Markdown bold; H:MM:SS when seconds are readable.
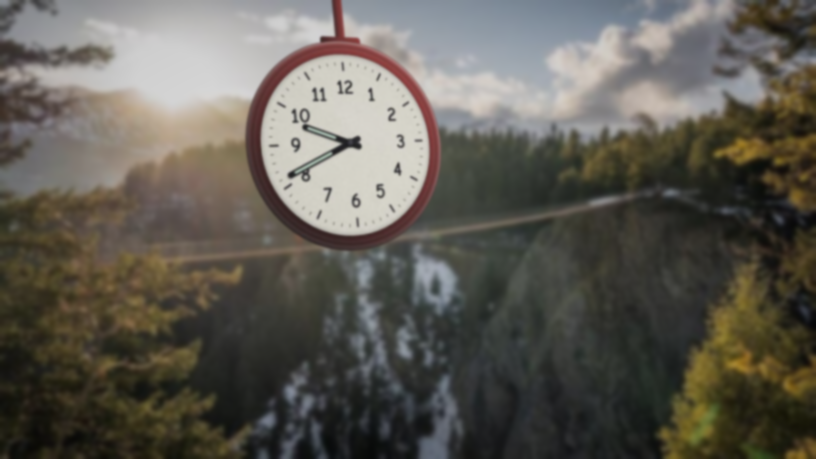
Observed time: **9:41**
